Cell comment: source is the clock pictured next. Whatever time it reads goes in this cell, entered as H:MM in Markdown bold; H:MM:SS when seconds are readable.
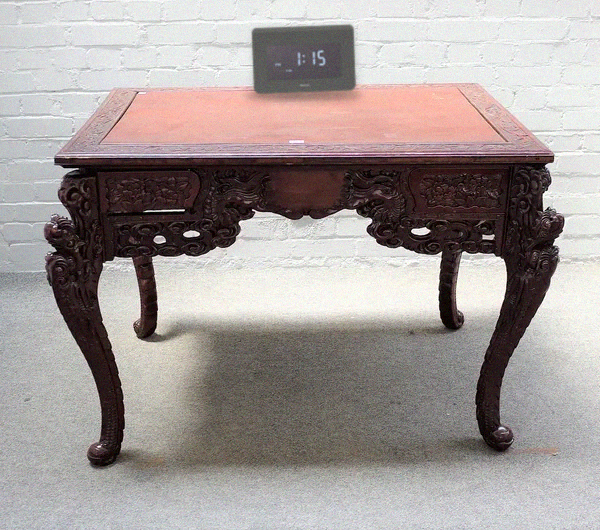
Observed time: **1:15**
